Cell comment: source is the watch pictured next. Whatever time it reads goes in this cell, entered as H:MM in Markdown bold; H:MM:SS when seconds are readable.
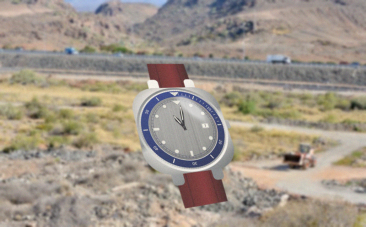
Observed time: **11:01**
